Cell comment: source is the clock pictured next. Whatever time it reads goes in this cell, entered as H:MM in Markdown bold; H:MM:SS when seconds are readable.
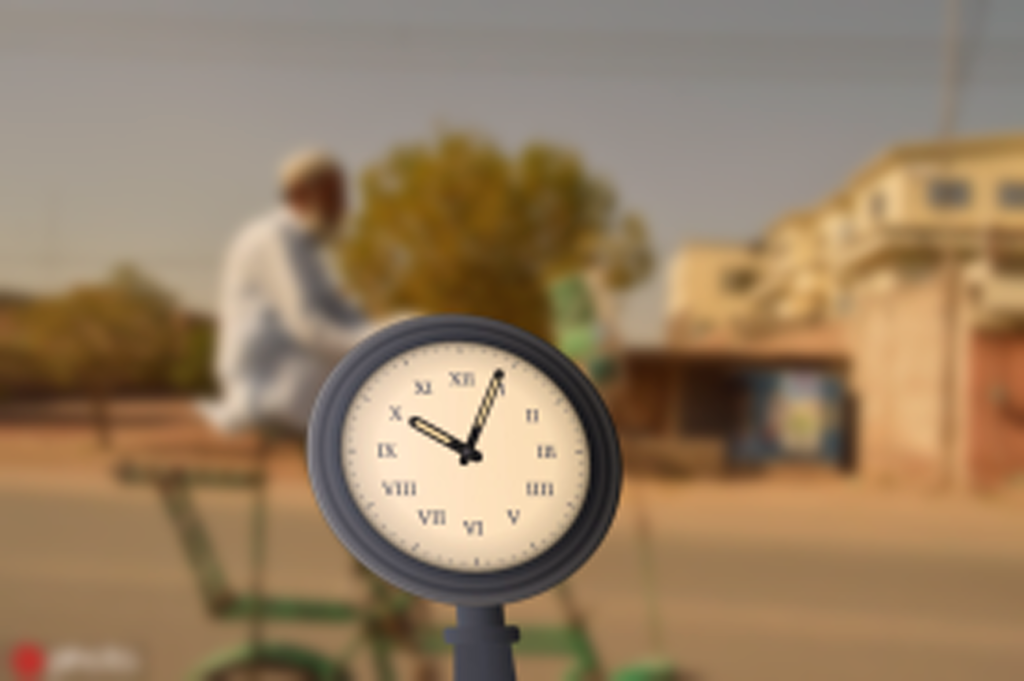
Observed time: **10:04**
